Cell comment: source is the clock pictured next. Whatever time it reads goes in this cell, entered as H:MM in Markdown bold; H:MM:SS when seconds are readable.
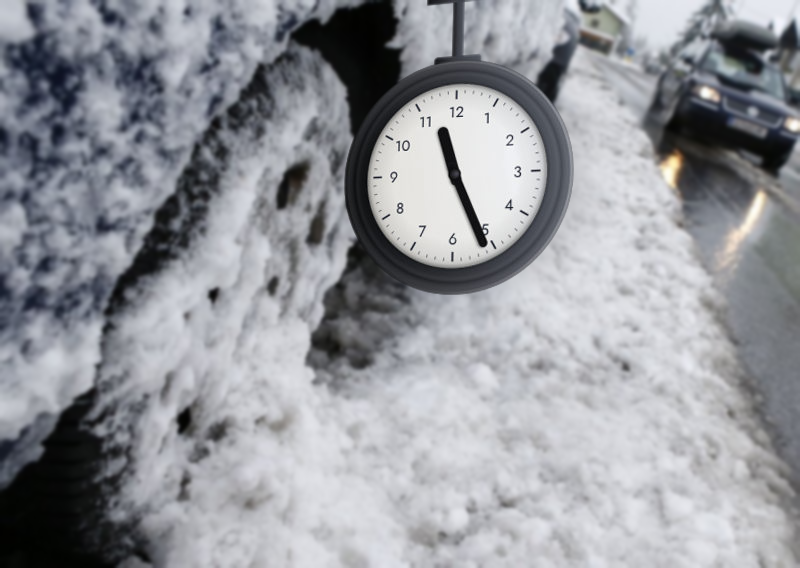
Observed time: **11:26**
